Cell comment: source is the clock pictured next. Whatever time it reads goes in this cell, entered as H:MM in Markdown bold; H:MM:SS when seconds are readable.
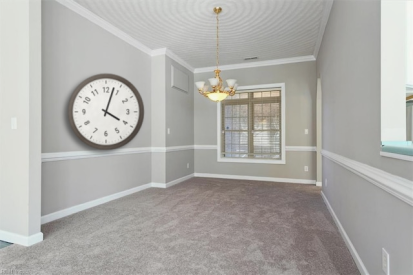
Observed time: **4:03**
